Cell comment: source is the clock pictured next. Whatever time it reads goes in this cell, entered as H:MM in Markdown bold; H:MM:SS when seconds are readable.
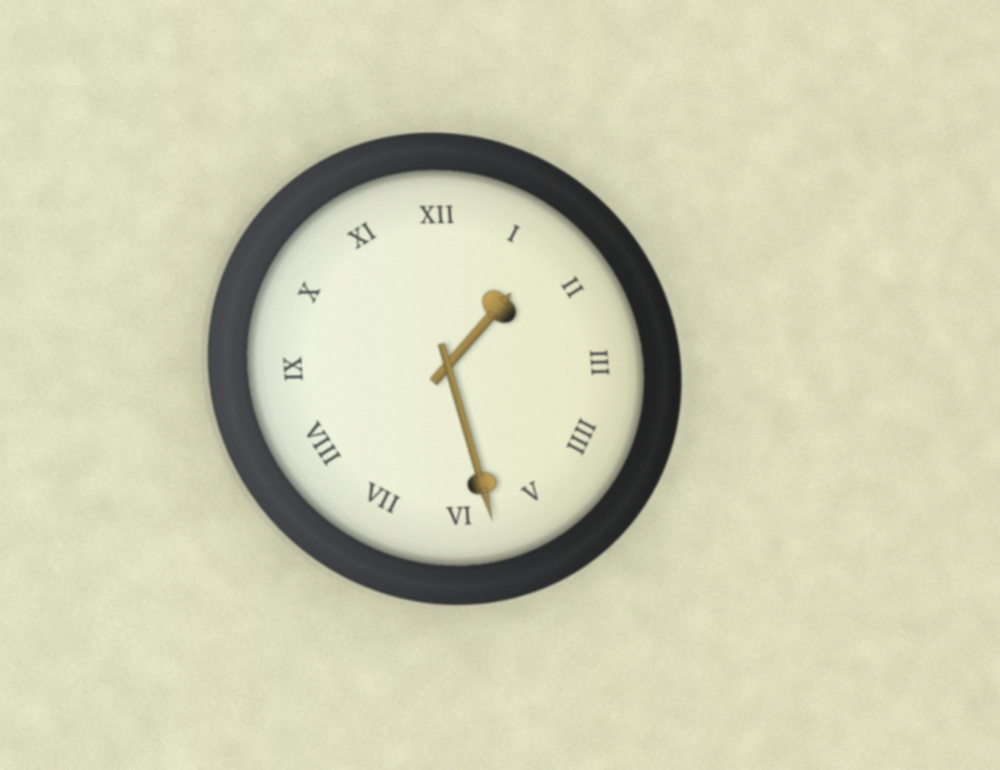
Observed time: **1:28**
